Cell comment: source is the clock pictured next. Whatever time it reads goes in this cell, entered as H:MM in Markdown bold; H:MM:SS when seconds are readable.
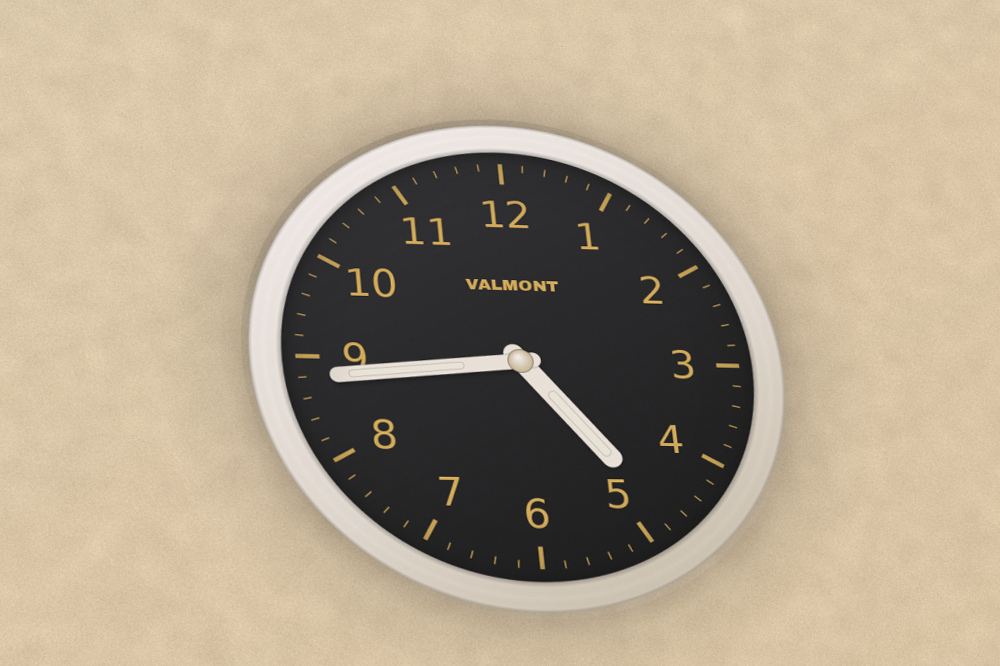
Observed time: **4:44**
